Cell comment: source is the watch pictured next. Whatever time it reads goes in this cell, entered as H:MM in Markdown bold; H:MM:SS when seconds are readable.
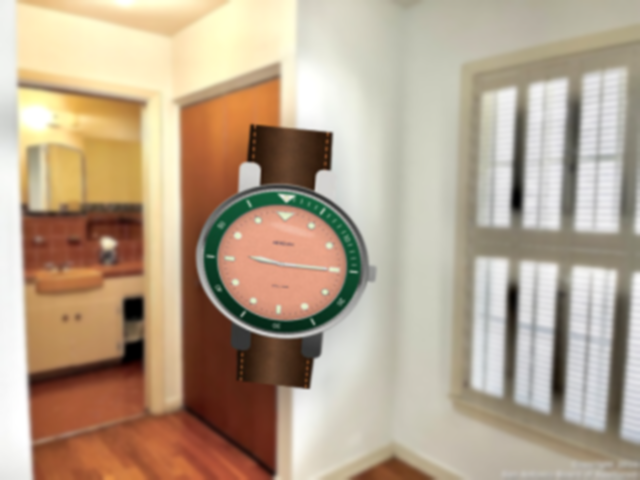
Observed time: **9:15**
